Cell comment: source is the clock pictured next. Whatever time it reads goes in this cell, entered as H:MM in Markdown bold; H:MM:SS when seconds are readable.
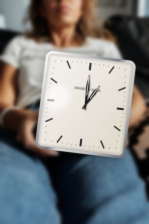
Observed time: **1:00**
